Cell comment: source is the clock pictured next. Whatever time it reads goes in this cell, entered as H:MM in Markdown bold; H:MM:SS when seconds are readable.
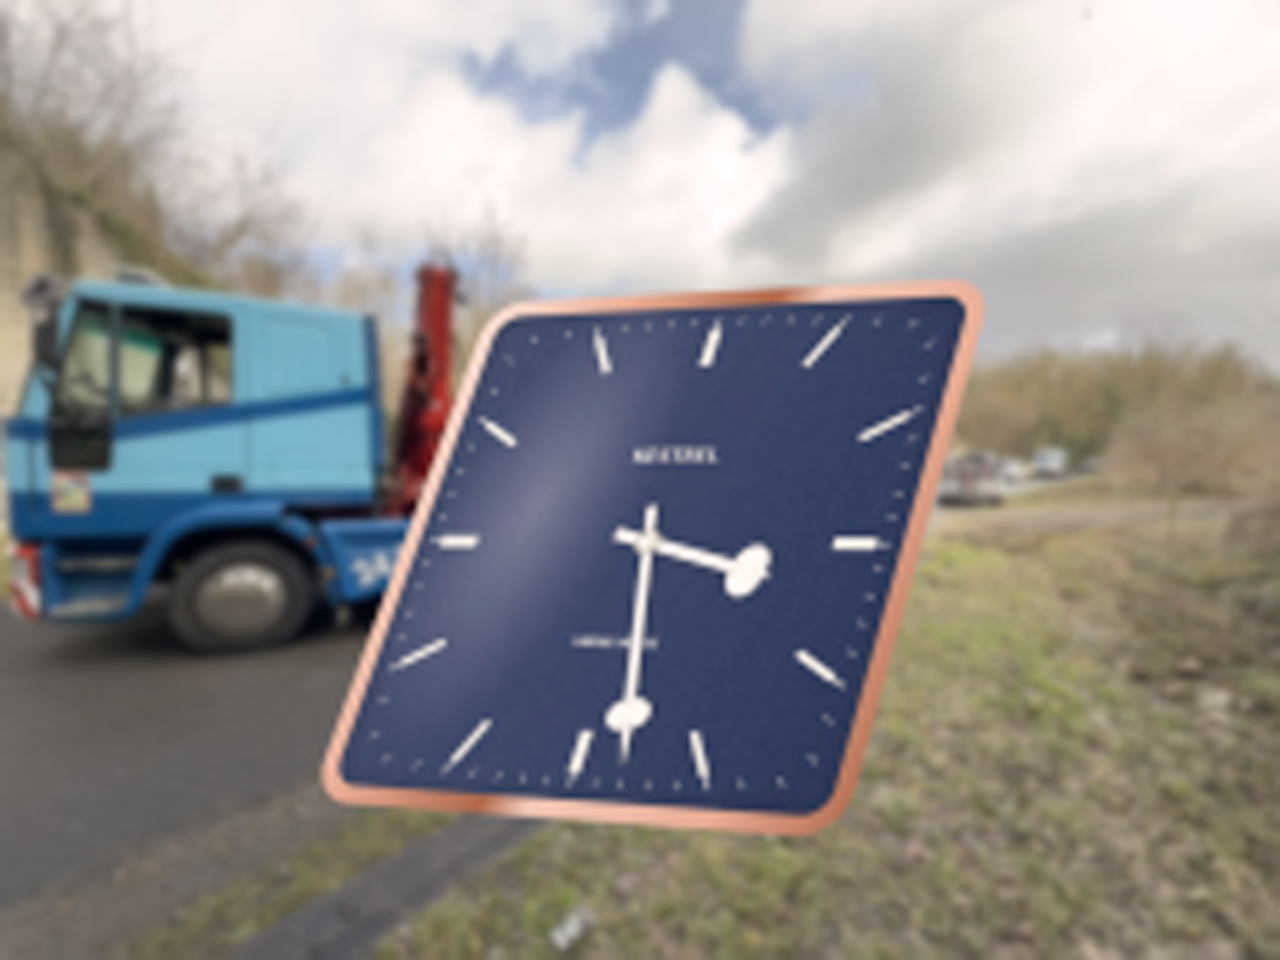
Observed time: **3:28**
